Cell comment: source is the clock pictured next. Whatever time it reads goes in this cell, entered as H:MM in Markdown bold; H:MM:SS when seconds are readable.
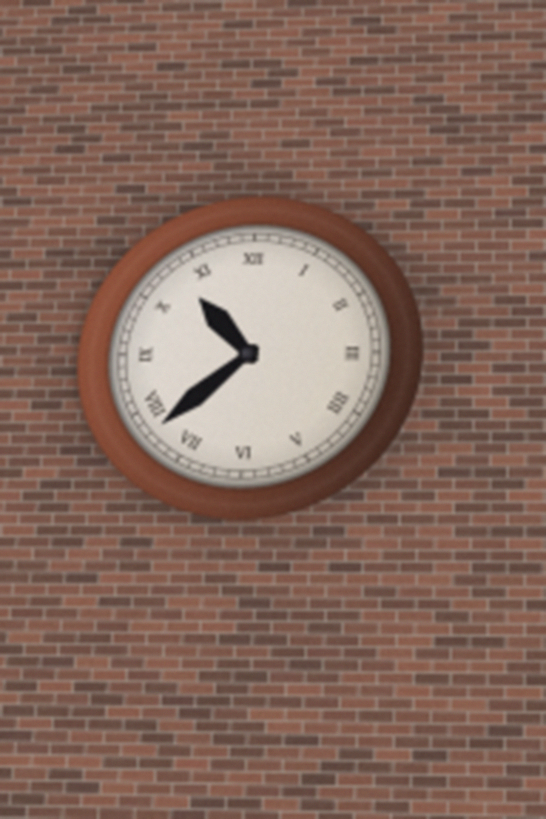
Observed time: **10:38**
